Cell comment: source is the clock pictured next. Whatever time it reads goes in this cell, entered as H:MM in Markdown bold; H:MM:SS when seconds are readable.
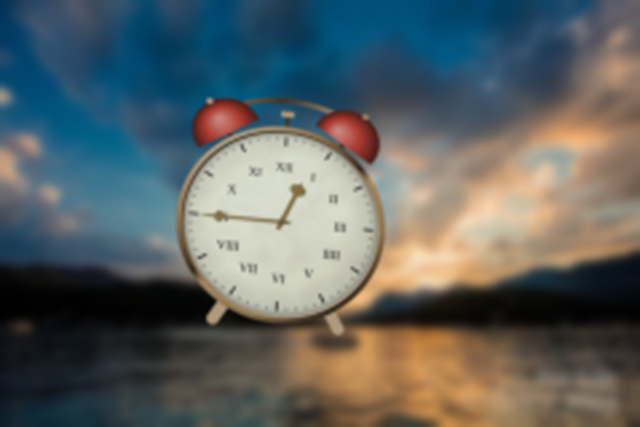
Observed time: **12:45**
